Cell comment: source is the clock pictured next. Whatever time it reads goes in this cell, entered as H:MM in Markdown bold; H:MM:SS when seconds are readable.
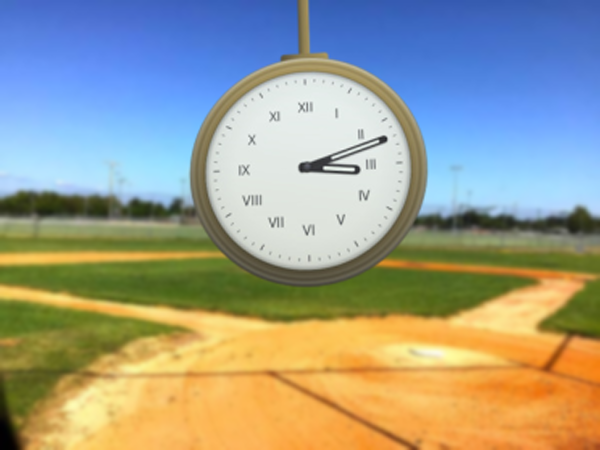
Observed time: **3:12**
